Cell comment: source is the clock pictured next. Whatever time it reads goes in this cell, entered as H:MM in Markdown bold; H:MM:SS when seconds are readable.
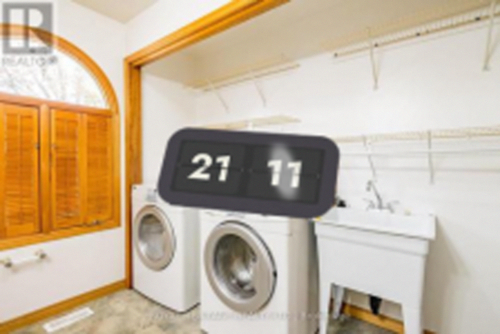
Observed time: **21:11**
